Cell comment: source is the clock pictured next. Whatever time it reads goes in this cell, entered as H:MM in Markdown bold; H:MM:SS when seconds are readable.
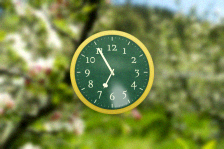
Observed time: **6:55**
